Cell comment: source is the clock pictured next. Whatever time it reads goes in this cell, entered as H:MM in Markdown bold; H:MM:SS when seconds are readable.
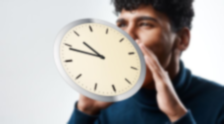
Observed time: **10:49**
